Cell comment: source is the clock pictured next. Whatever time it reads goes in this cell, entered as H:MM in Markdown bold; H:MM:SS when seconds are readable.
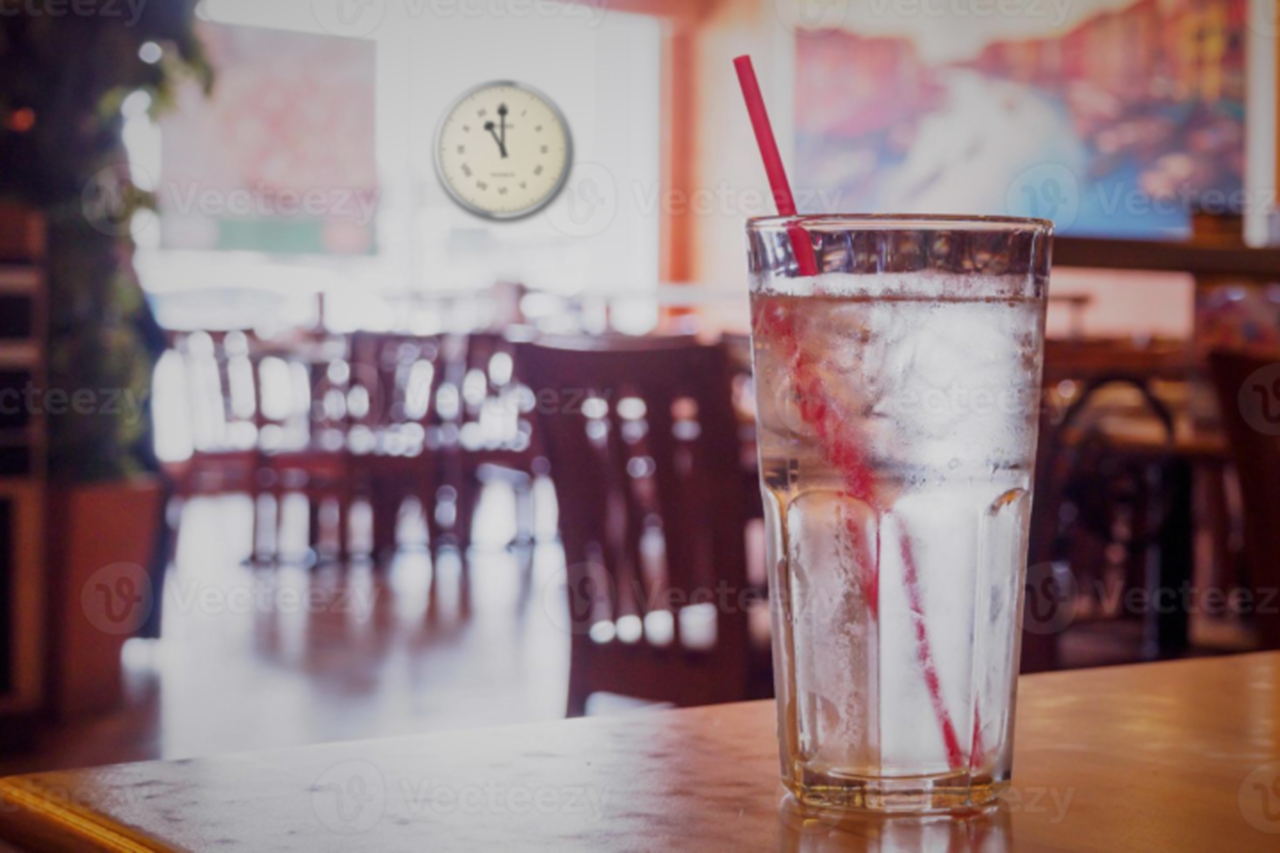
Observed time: **11:00**
